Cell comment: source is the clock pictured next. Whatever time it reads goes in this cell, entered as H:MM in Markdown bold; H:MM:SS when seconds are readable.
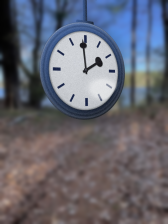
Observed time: **1:59**
